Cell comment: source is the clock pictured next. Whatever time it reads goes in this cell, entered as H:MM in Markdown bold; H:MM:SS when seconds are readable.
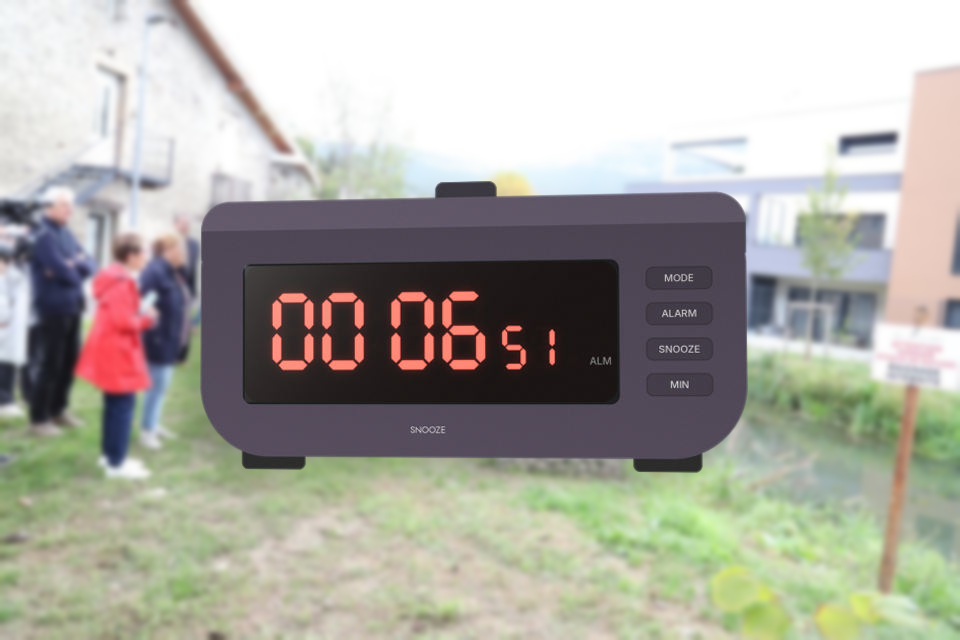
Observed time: **0:06:51**
